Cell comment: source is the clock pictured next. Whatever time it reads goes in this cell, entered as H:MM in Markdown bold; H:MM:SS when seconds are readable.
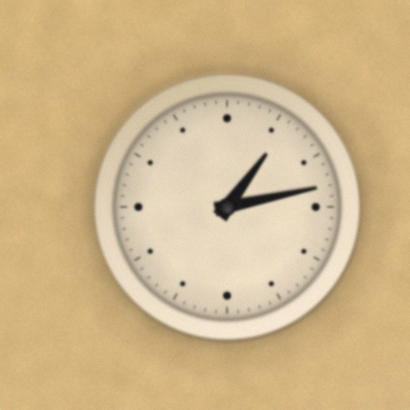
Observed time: **1:13**
